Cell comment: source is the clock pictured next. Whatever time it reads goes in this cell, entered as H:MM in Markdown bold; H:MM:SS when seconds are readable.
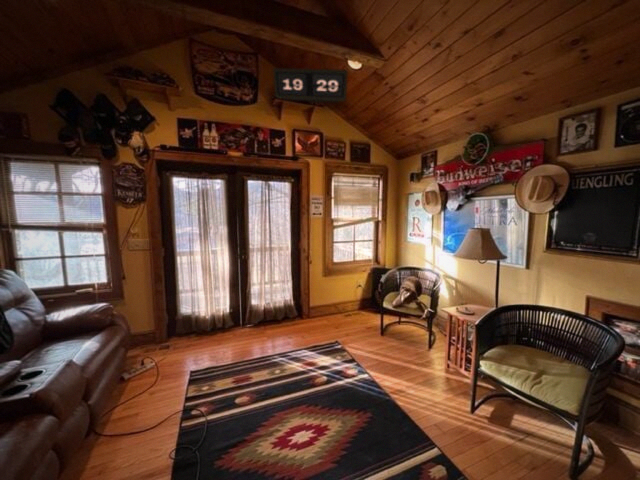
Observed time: **19:29**
